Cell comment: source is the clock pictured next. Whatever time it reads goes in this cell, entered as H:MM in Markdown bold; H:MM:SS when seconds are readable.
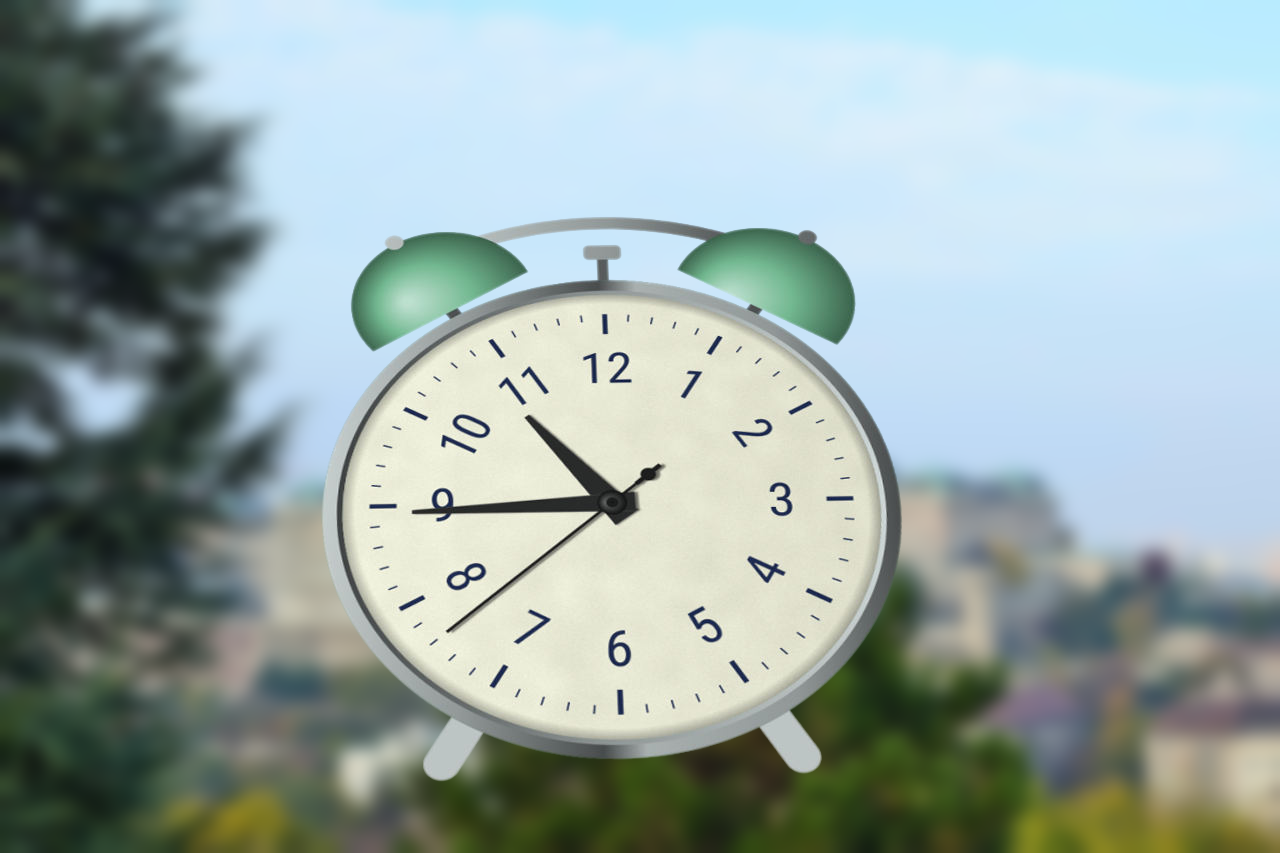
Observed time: **10:44:38**
